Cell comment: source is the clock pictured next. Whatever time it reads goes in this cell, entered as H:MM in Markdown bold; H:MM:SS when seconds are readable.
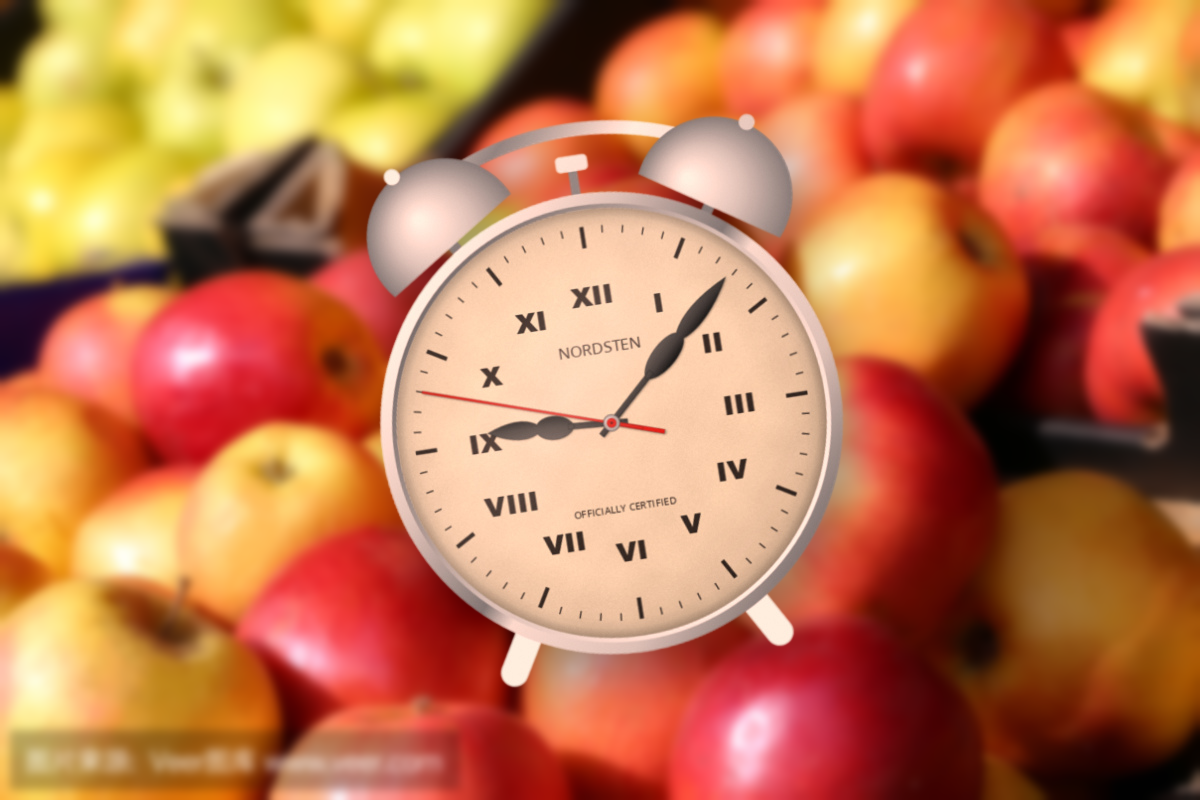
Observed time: **9:07:48**
